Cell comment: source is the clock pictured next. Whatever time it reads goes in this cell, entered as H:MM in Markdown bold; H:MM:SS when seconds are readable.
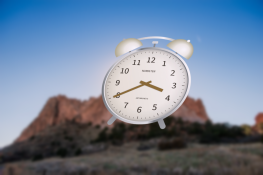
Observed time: **3:40**
